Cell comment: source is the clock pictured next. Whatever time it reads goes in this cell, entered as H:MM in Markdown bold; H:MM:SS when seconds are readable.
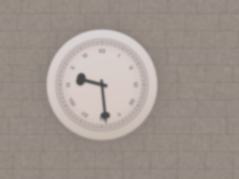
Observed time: **9:29**
